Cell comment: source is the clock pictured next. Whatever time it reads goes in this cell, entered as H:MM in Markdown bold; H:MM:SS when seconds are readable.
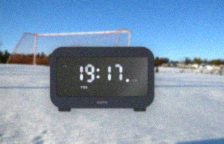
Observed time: **19:17**
